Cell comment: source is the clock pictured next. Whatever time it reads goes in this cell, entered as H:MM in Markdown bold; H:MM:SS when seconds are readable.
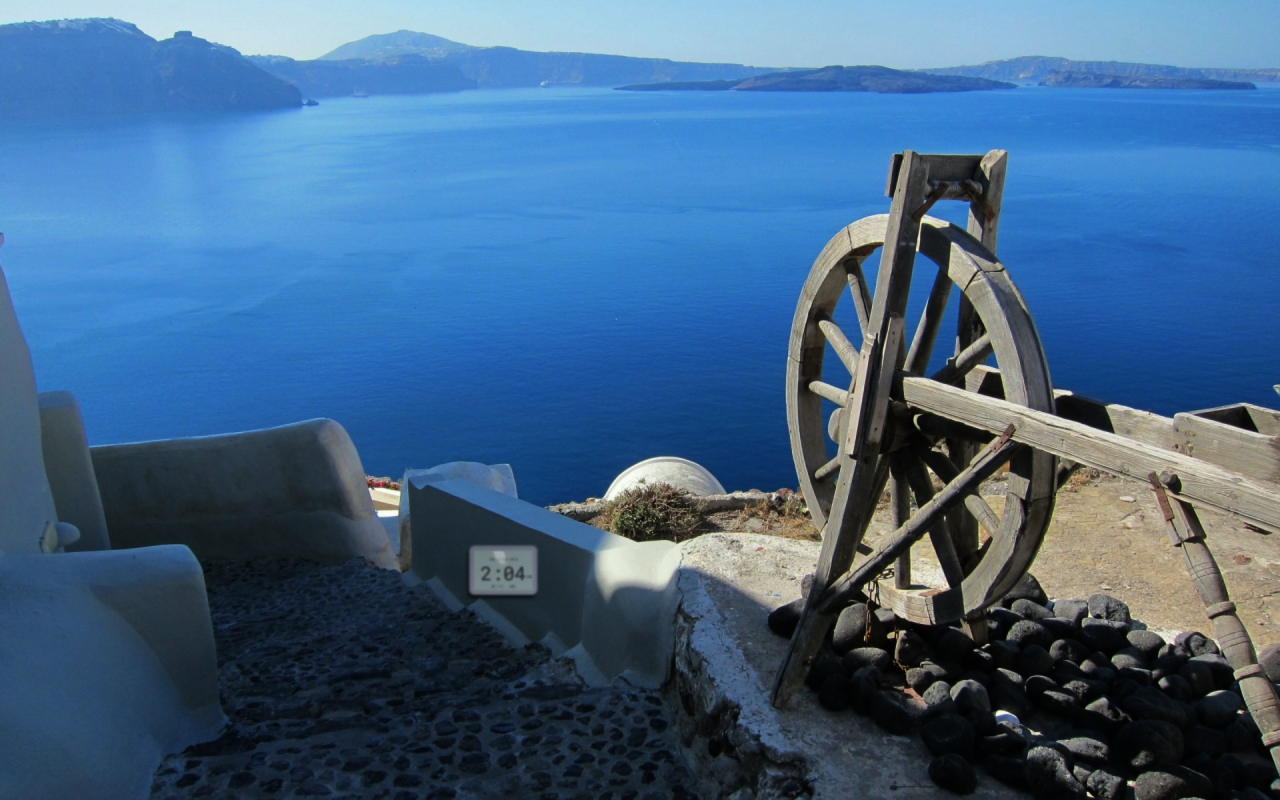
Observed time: **2:04**
